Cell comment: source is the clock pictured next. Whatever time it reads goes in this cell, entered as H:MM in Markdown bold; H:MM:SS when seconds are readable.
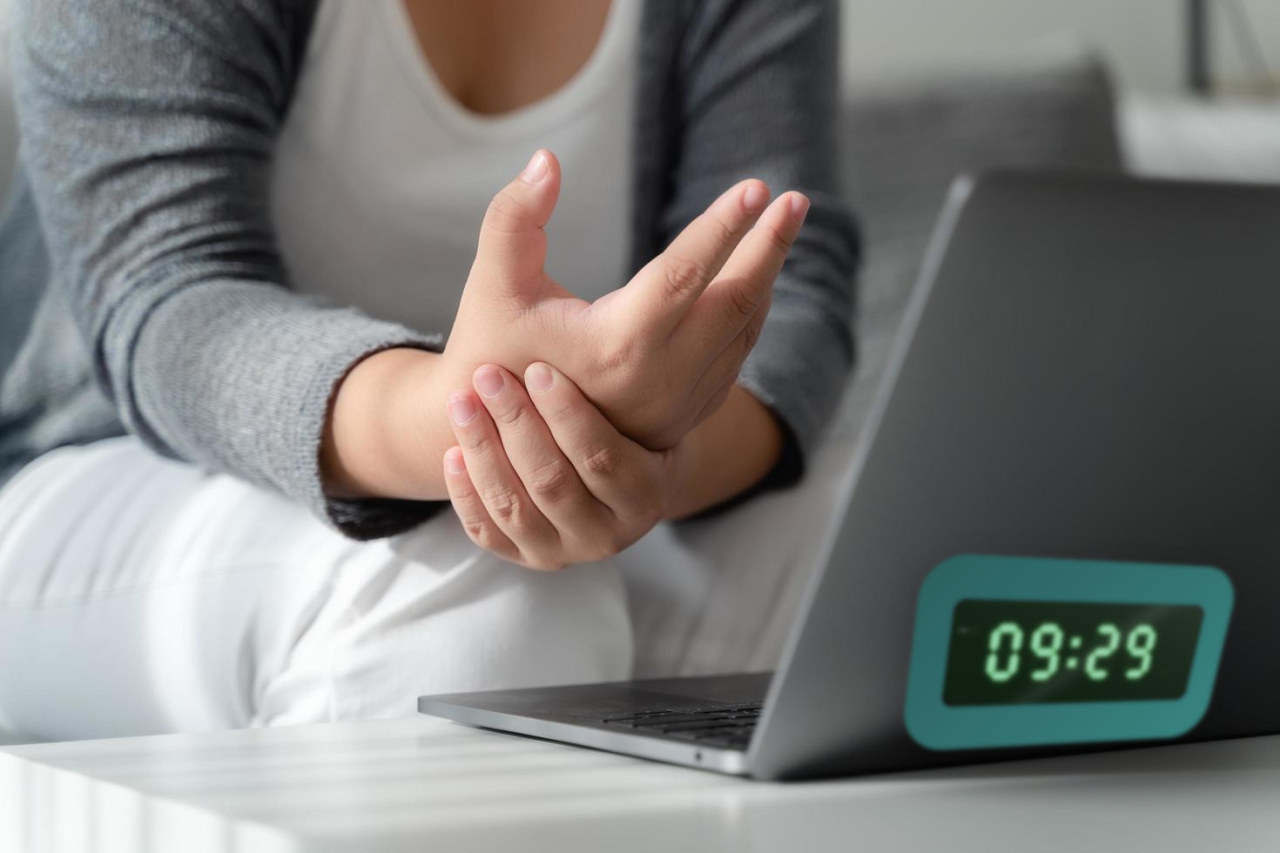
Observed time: **9:29**
